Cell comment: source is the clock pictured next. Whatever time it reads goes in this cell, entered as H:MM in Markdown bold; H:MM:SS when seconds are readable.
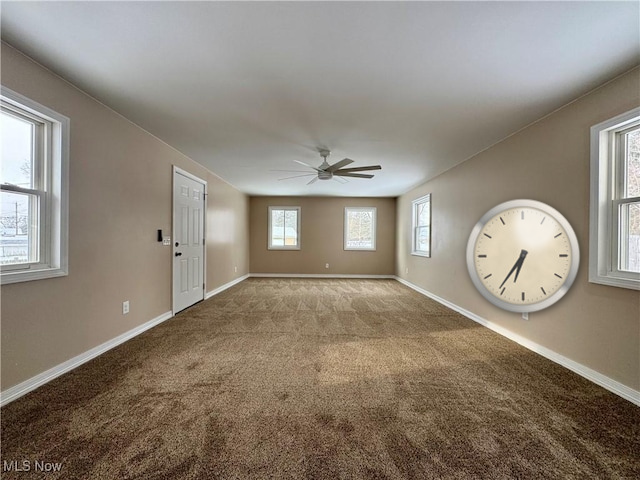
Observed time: **6:36**
